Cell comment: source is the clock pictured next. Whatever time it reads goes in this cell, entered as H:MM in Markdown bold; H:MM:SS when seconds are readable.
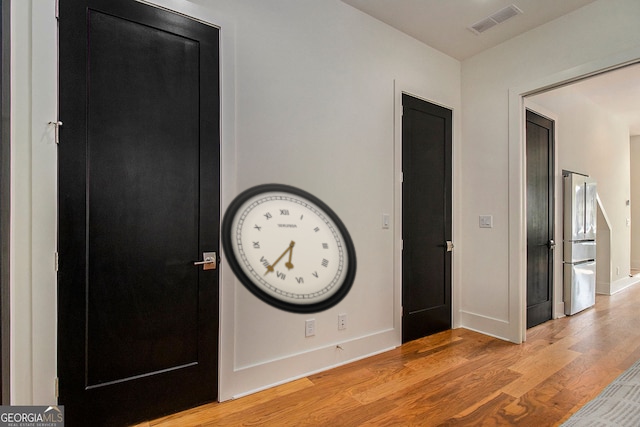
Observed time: **6:38**
